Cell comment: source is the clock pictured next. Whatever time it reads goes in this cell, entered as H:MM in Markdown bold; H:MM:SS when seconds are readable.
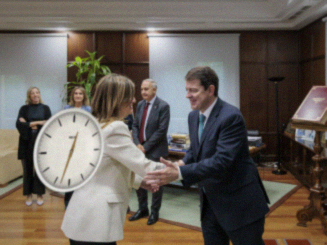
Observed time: **12:33**
